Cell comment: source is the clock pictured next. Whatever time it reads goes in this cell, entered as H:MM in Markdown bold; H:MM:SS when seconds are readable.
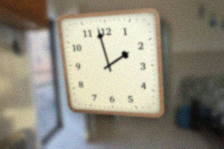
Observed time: **1:58**
